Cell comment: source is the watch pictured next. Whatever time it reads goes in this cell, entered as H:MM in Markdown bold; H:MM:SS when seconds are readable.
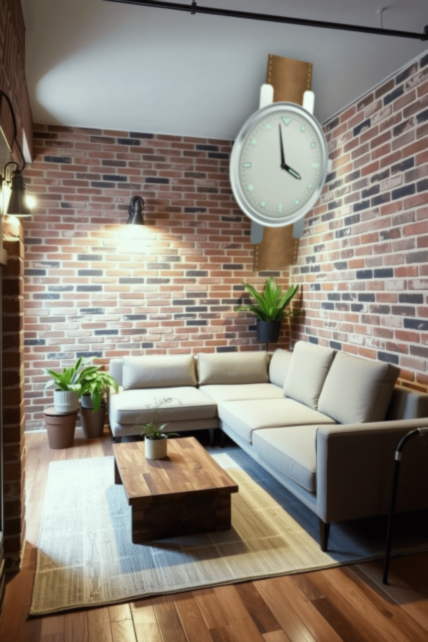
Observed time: **3:58**
